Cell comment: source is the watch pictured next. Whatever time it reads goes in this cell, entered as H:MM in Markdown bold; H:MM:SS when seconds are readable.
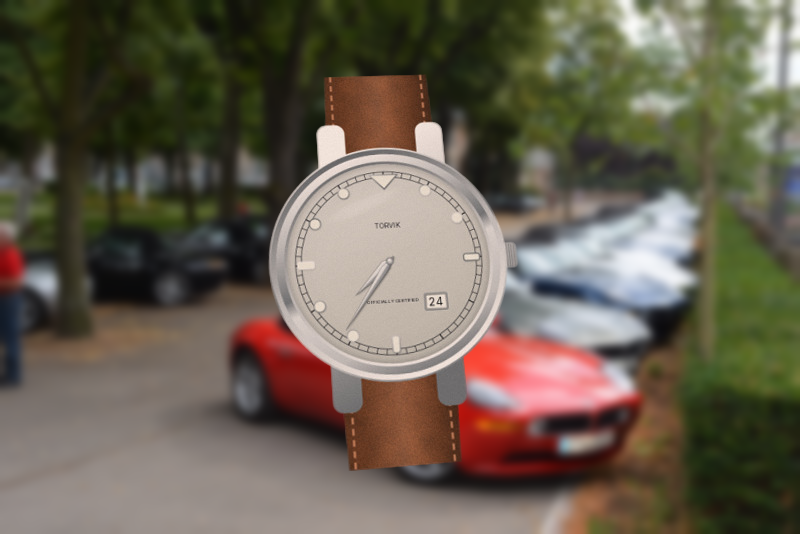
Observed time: **7:36**
